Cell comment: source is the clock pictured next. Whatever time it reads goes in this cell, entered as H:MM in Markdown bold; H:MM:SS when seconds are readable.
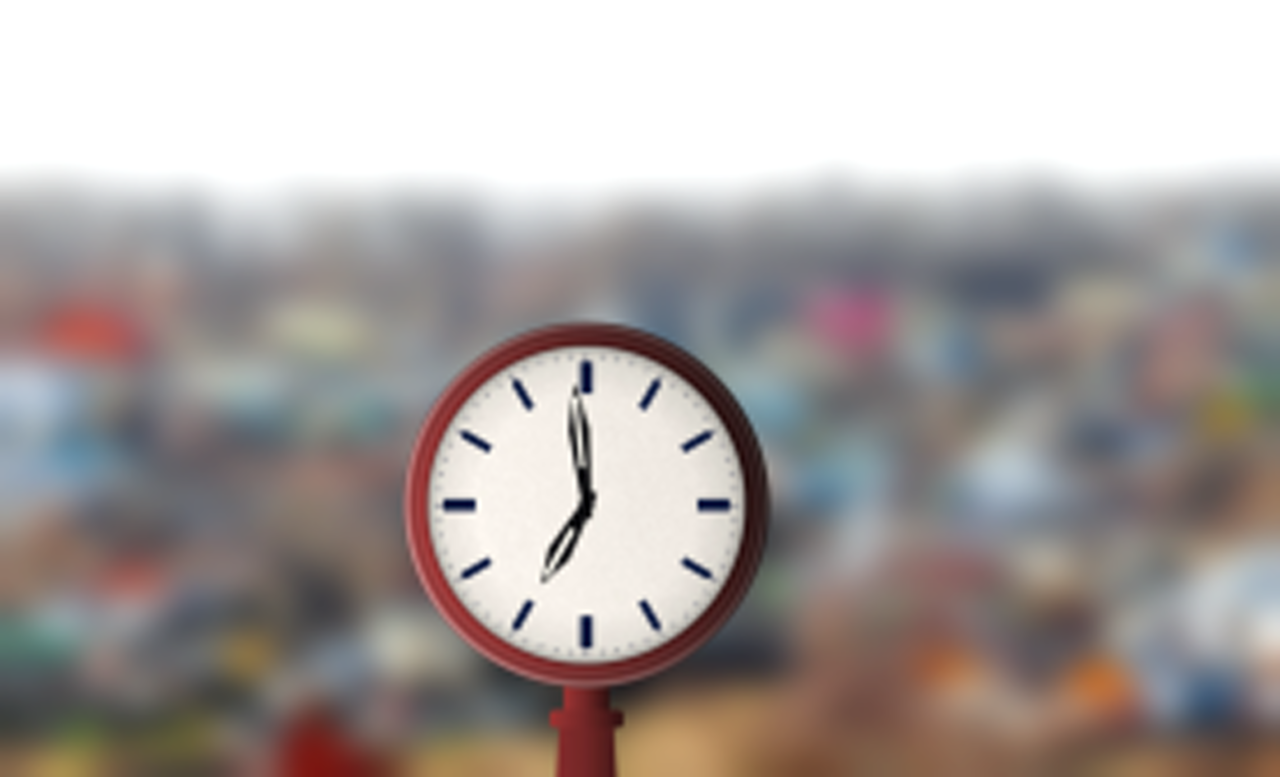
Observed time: **6:59**
